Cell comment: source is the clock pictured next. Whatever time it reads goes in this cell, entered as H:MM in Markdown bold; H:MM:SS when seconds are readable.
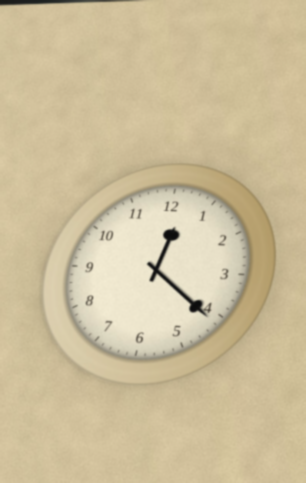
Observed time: **12:21**
